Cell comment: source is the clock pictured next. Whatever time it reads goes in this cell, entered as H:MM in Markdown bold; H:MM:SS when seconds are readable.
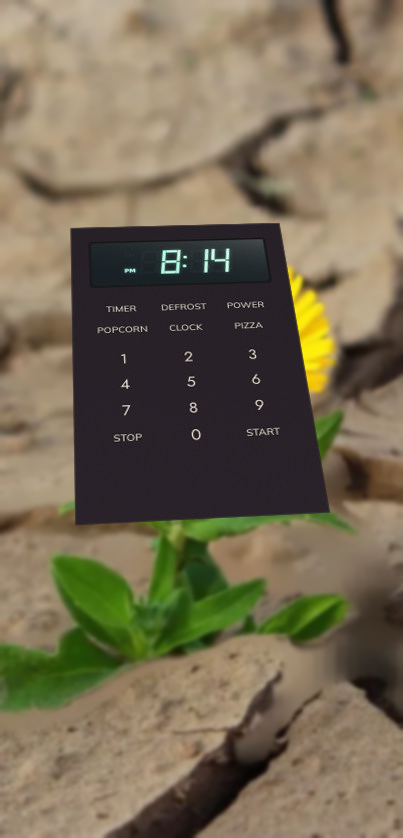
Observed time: **8:14**
